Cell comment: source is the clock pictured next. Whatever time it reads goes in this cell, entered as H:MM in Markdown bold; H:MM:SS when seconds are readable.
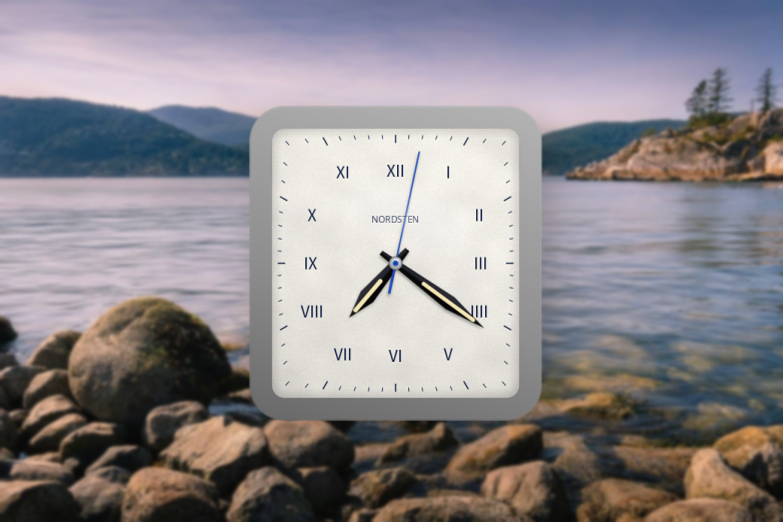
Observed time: **7:21:02**
